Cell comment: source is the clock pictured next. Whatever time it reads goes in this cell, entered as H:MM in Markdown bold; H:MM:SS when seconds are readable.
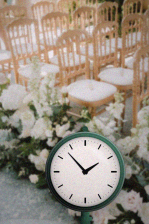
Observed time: **1:53**
